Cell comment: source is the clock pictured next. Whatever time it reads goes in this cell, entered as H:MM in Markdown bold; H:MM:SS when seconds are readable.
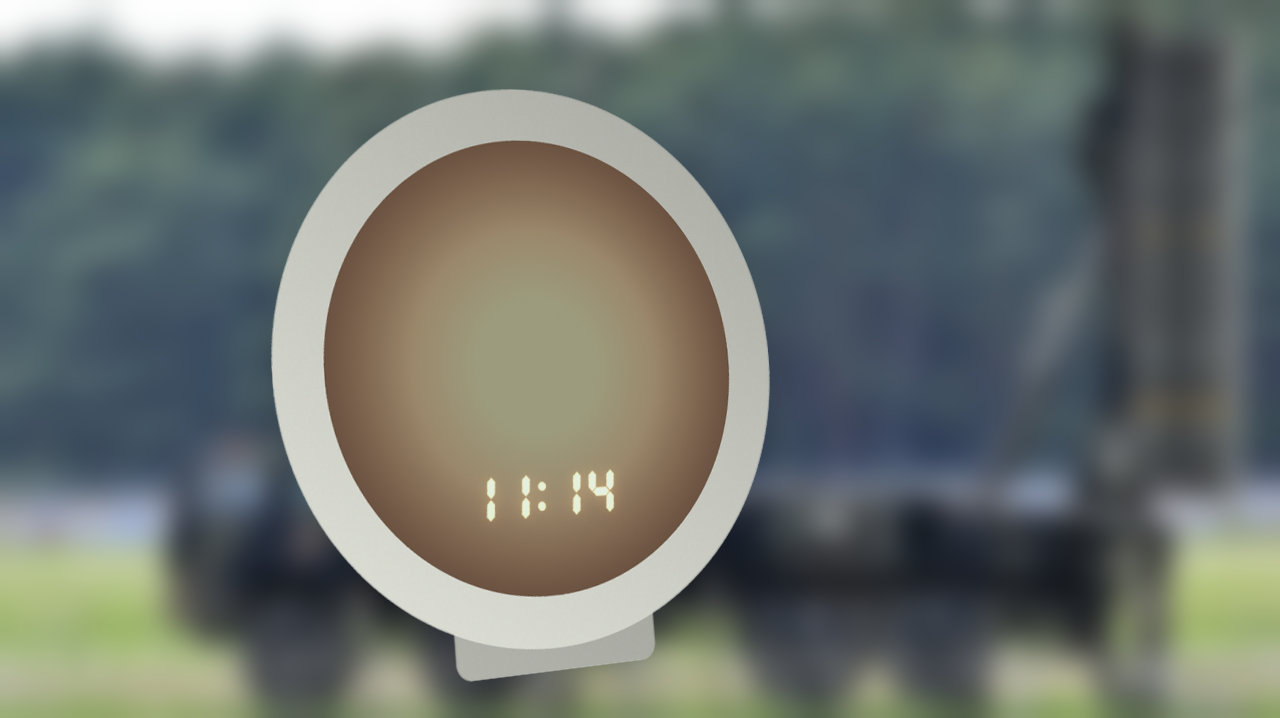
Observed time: **11:14**
